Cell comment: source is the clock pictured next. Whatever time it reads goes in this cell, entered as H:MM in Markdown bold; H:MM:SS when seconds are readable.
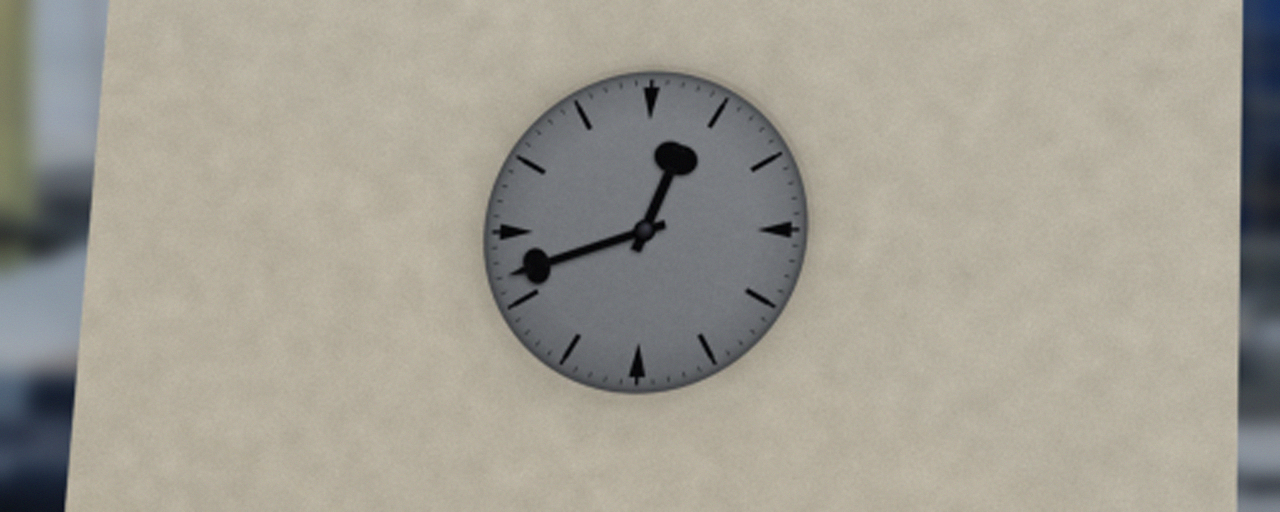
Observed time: **12:42**
